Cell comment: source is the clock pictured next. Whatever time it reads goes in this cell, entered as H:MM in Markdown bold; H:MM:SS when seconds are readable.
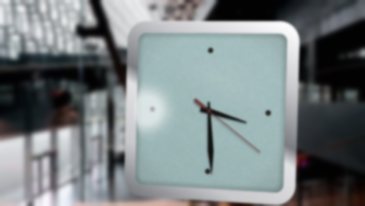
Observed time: **3:29:21**
